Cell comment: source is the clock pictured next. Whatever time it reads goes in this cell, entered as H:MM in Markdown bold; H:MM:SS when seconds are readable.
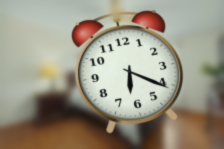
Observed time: **6:21**
